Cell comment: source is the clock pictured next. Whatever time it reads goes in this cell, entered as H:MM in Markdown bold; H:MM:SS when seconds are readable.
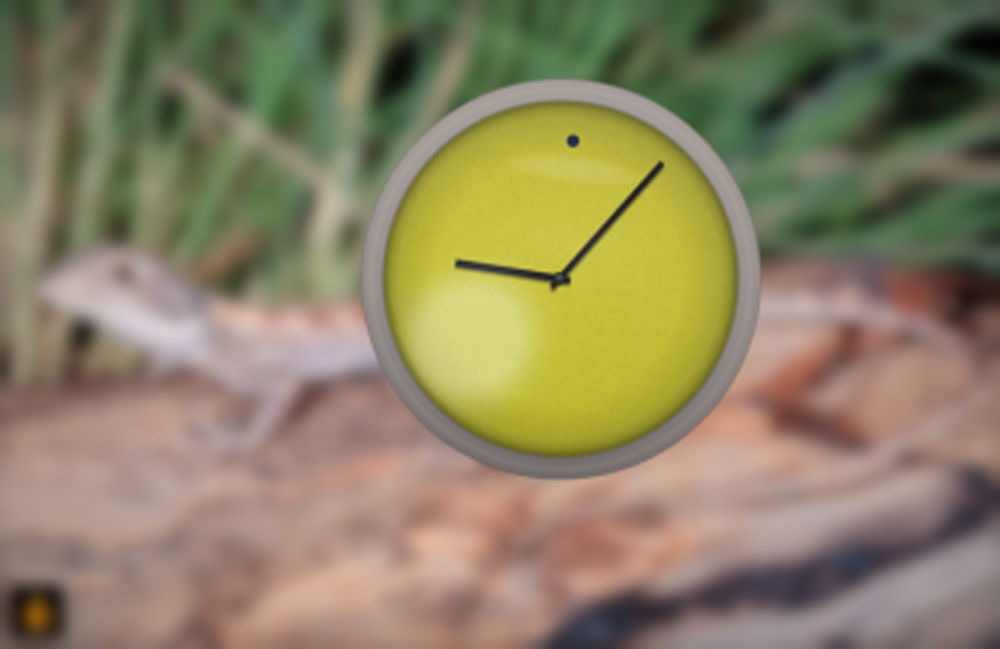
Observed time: **9:06**
